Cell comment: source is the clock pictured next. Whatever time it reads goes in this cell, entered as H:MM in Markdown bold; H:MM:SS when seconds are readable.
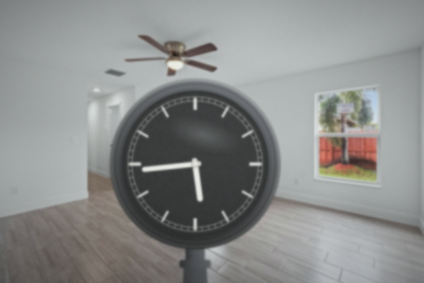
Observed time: **5:44**
